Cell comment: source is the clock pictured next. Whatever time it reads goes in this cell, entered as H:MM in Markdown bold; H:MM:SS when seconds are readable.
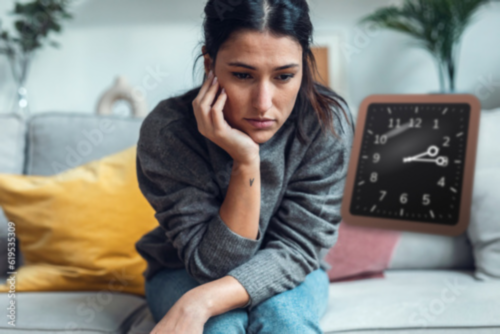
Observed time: **2:15**
